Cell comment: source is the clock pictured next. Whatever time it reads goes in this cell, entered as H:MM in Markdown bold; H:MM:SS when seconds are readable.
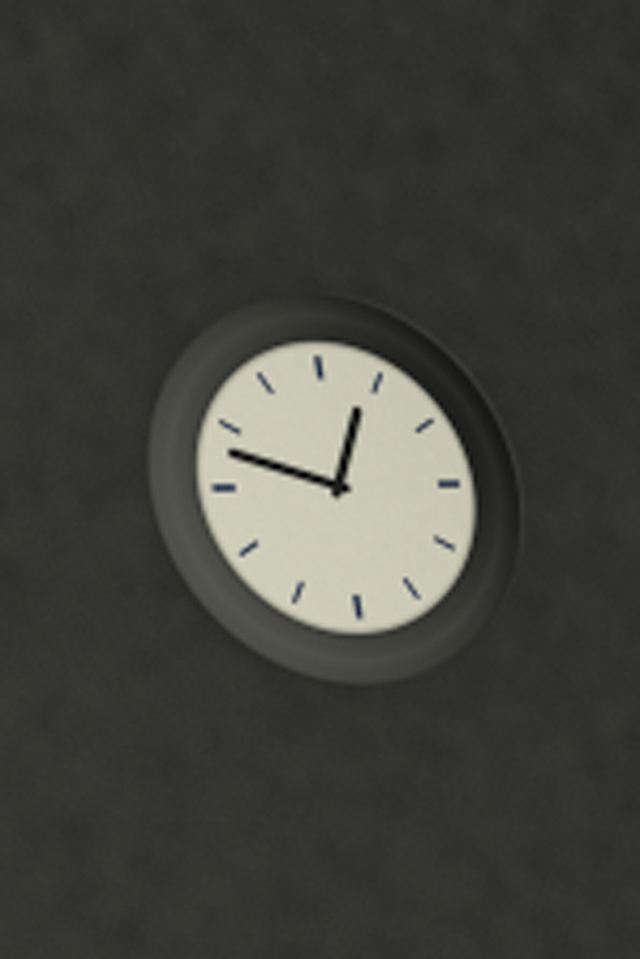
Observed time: **12:48**
